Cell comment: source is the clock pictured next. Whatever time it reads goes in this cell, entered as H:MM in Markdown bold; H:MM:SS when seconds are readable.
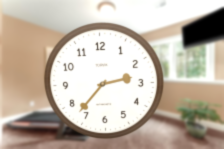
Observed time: **2:37**
